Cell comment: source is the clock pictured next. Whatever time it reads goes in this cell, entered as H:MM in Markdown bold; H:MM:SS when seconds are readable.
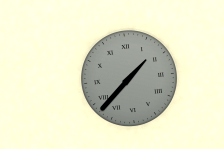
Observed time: **1:38**
